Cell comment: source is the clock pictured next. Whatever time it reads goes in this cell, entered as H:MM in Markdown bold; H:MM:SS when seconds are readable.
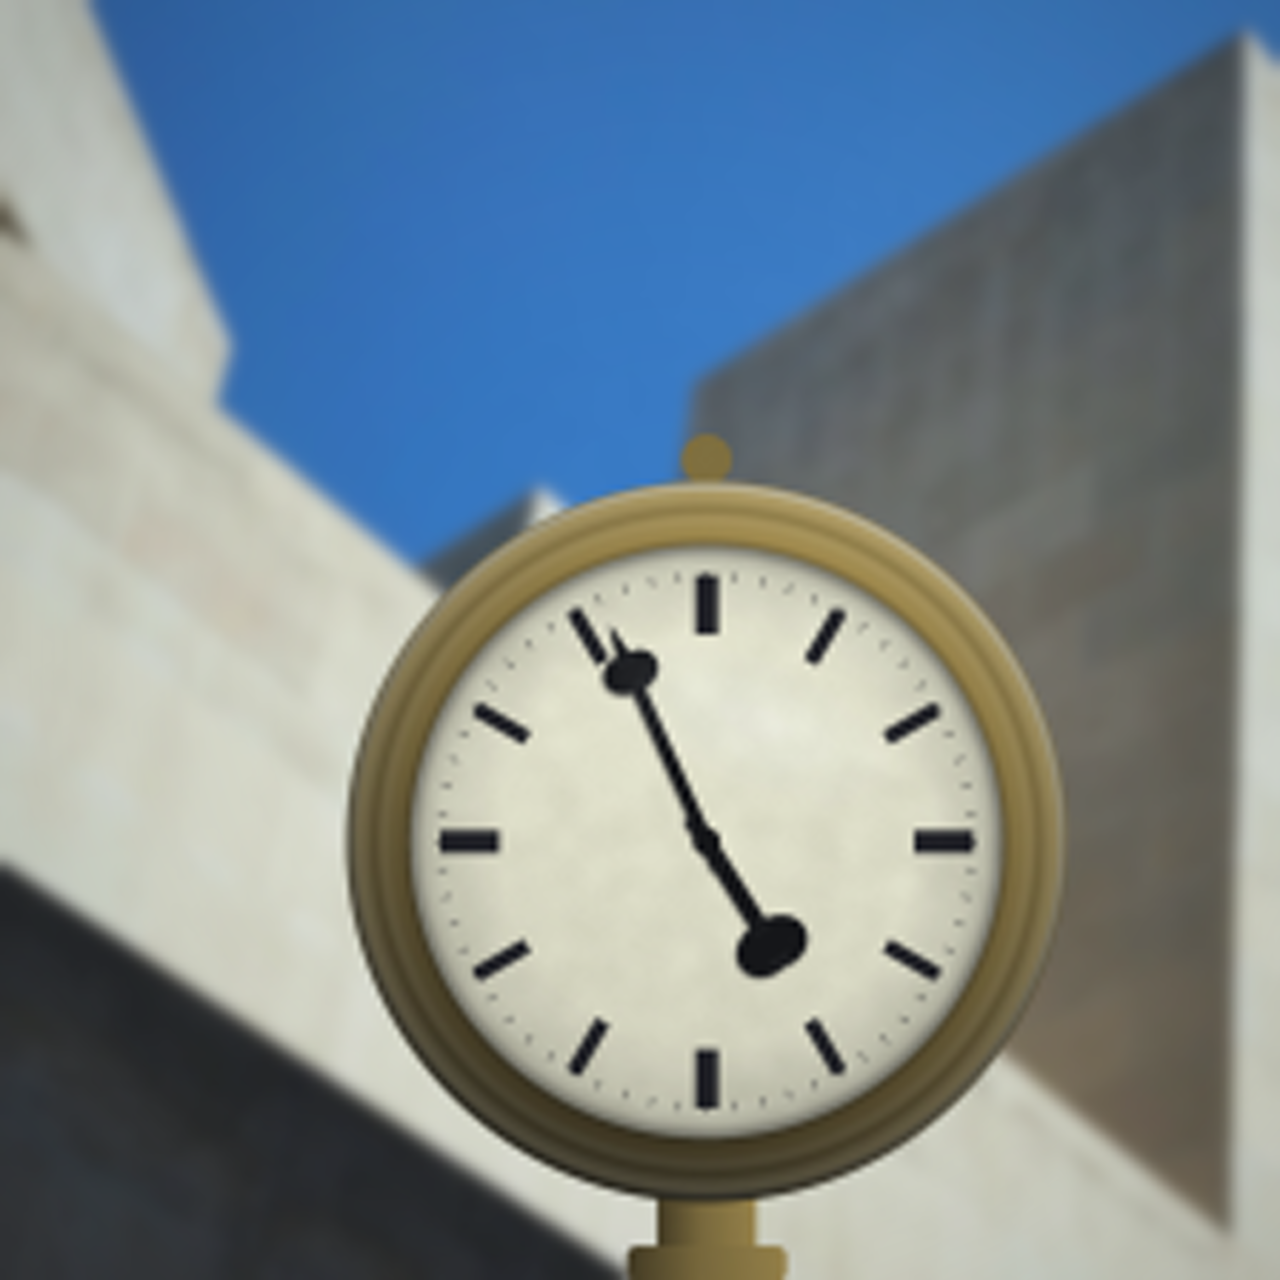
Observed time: **4:56**
